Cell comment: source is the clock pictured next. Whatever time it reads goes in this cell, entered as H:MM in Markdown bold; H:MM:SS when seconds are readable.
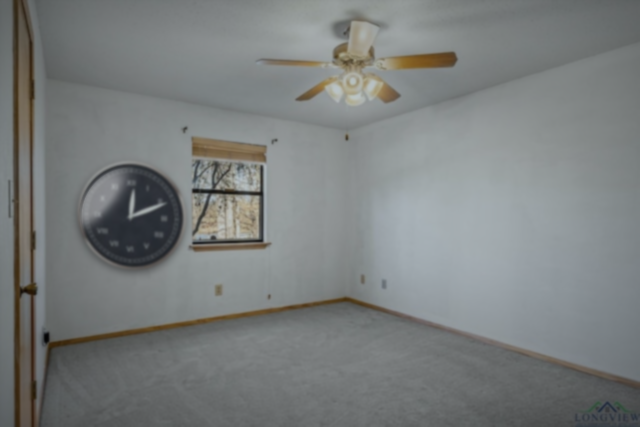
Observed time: **12:11**
